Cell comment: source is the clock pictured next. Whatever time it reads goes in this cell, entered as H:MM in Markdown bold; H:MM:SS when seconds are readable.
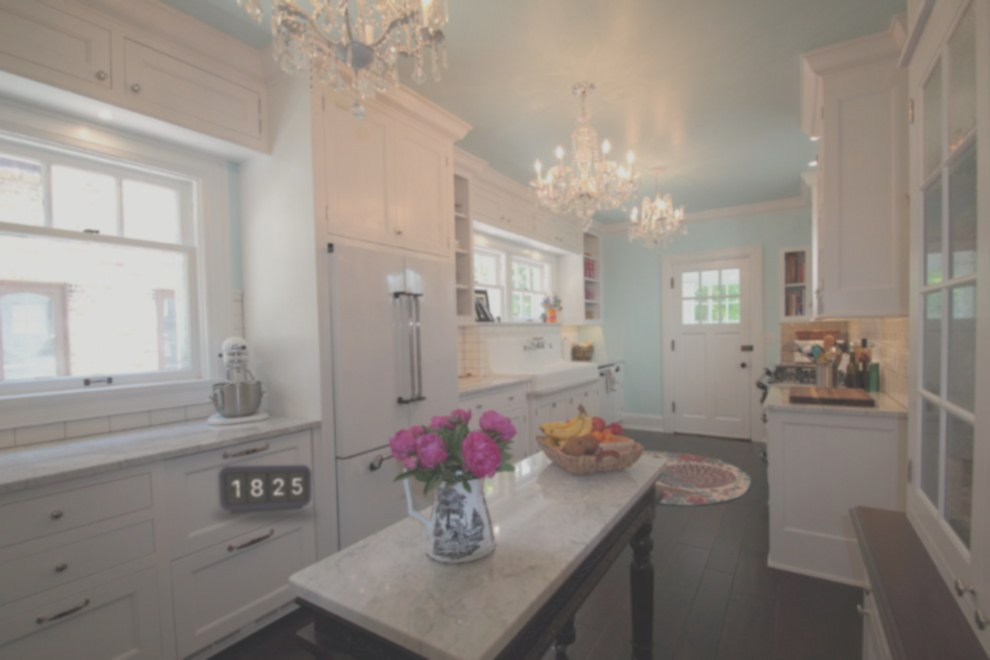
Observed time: **18:25**
